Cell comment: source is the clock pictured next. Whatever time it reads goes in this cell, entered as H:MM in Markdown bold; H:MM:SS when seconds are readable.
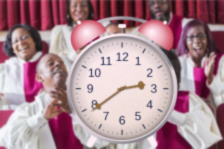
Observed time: **2:39**
